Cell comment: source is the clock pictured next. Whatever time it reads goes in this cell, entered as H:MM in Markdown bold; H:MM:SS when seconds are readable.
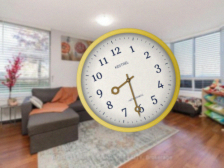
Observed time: **8:31**
